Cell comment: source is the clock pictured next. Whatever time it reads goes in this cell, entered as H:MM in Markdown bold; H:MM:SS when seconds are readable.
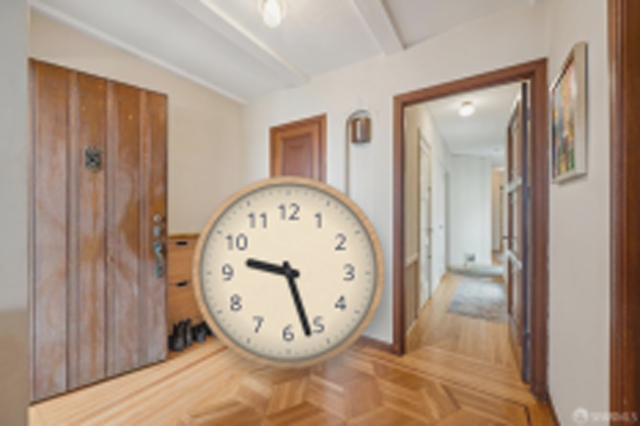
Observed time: **9:27**
